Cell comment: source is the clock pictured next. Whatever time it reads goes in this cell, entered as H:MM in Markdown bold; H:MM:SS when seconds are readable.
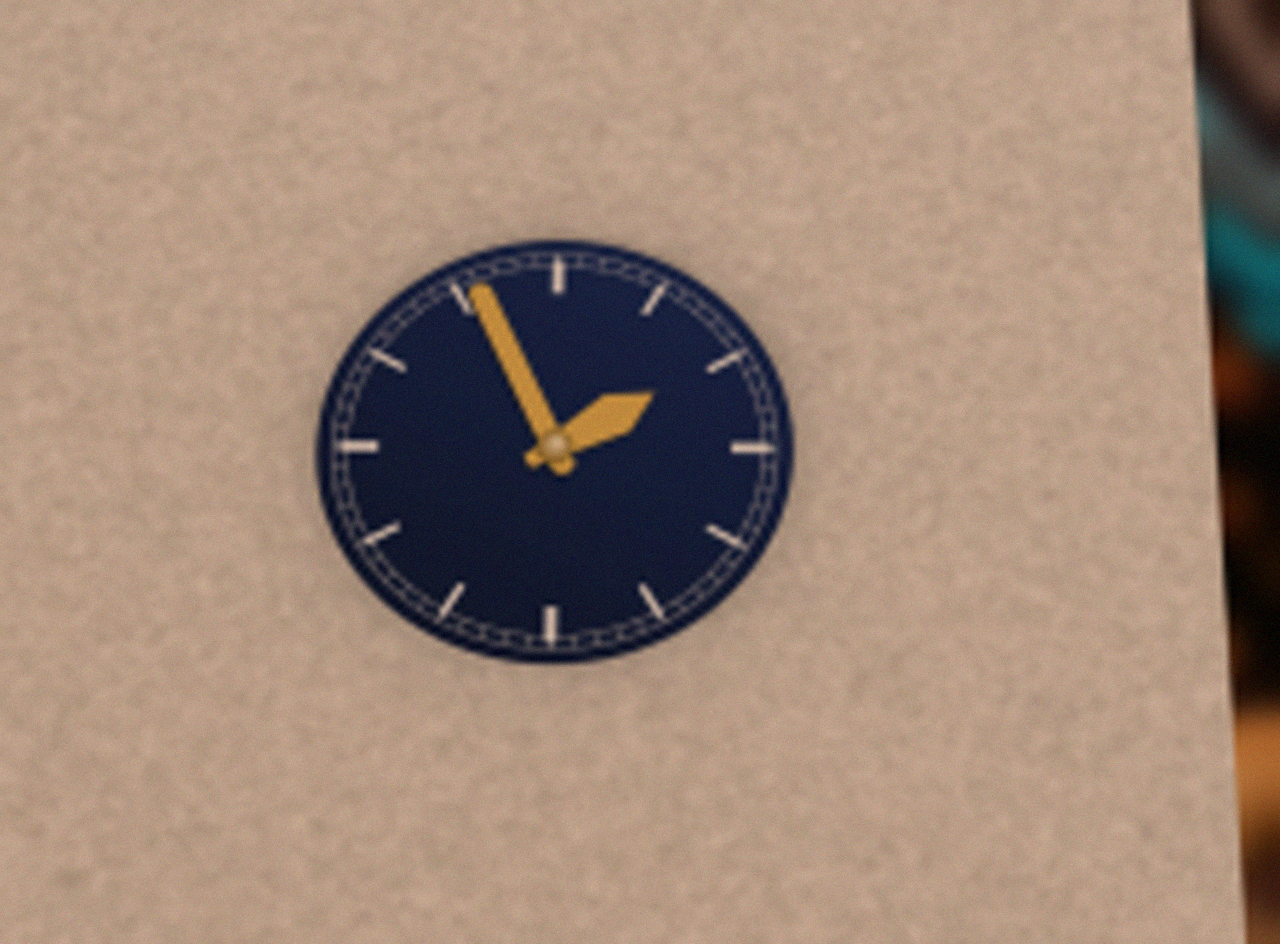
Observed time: **1:56**
